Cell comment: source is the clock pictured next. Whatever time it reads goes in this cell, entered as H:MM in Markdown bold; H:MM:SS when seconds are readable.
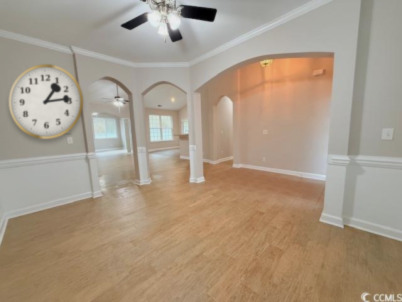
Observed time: **1:14**
